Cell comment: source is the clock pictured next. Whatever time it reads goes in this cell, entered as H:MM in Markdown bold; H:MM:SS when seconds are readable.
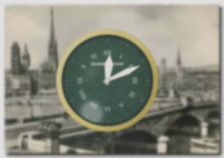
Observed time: **12:11**
